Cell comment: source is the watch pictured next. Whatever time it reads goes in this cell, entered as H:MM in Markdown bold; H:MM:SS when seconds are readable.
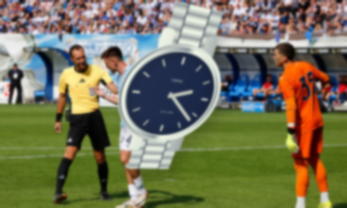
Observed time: **2:22**
